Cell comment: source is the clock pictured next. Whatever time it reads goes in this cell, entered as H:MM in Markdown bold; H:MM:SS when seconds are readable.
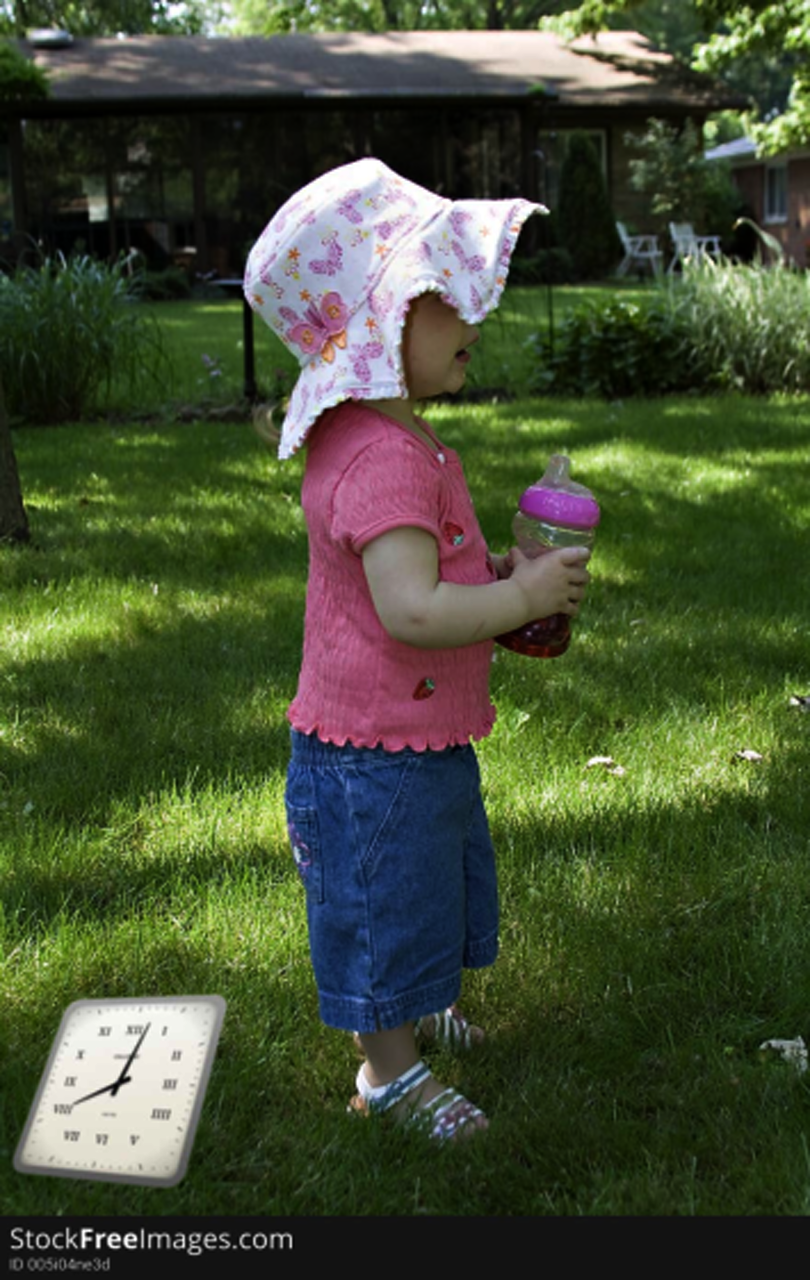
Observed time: **8:02**
